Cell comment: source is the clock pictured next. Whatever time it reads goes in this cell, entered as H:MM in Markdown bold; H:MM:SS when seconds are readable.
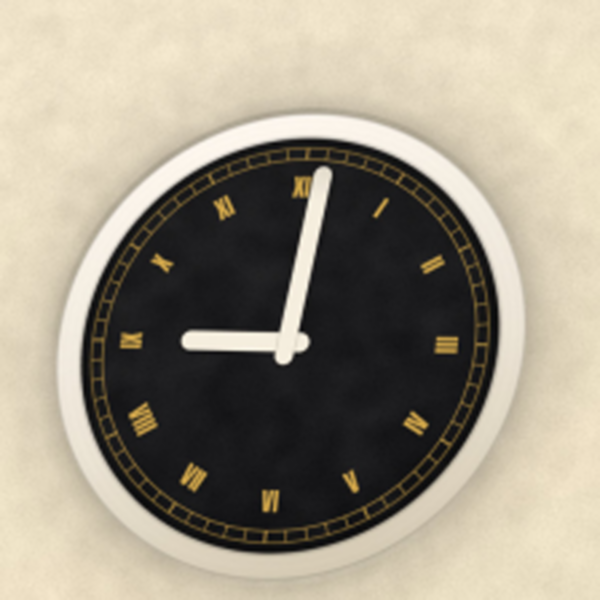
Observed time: **9:01**
